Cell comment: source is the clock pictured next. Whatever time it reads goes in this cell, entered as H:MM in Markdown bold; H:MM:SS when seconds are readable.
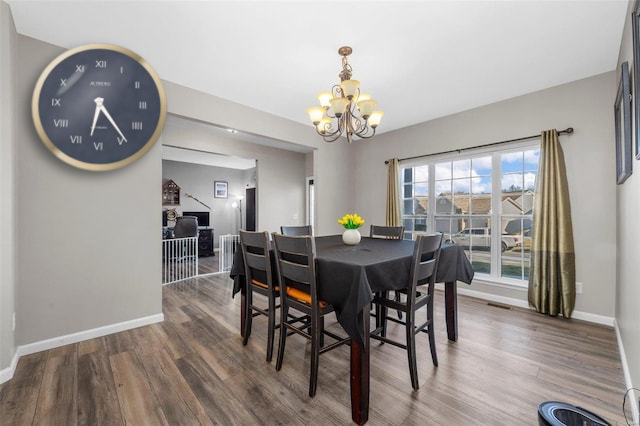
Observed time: **6:24**
